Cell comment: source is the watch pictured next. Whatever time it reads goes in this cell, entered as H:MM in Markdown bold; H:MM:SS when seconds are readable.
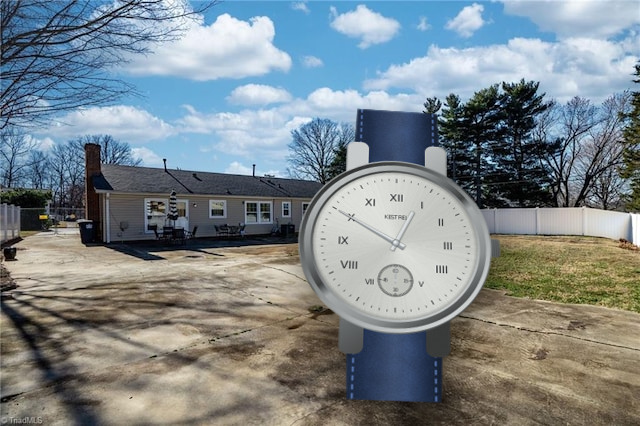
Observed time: **12:50**
